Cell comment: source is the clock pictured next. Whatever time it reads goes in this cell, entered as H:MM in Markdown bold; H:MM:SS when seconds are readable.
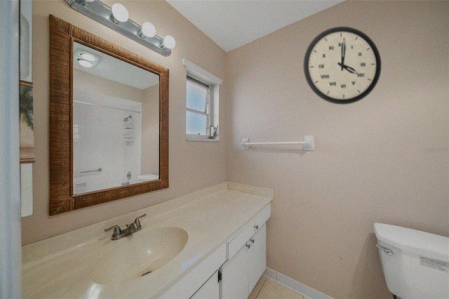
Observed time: **4:01**
